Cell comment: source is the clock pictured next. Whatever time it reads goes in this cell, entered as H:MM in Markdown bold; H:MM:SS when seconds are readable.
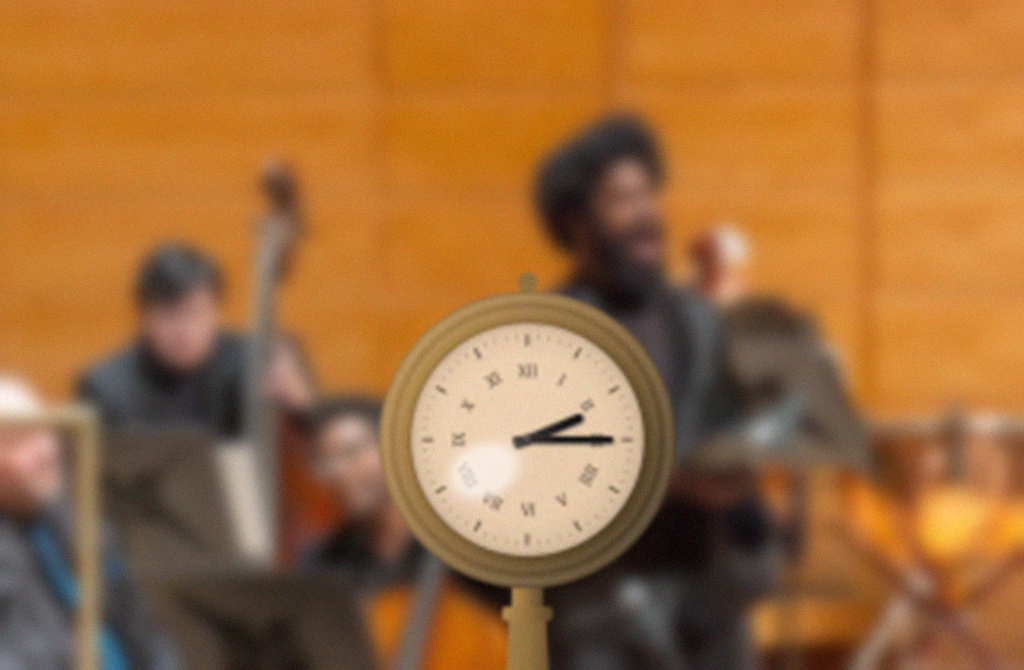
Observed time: **2:15**
